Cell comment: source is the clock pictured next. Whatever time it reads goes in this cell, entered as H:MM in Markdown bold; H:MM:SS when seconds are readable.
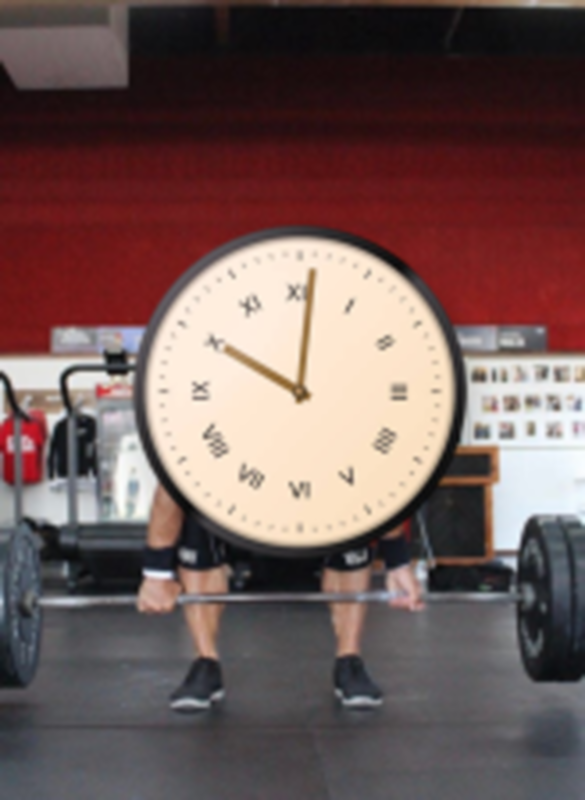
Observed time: **10:01**
